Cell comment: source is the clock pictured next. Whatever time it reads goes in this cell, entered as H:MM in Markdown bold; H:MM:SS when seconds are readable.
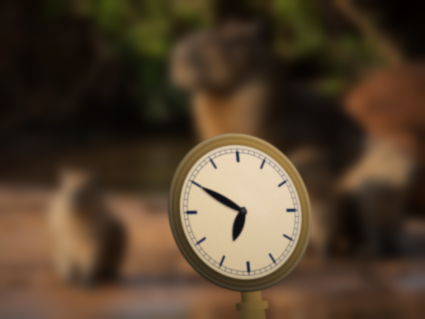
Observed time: **6:50**
